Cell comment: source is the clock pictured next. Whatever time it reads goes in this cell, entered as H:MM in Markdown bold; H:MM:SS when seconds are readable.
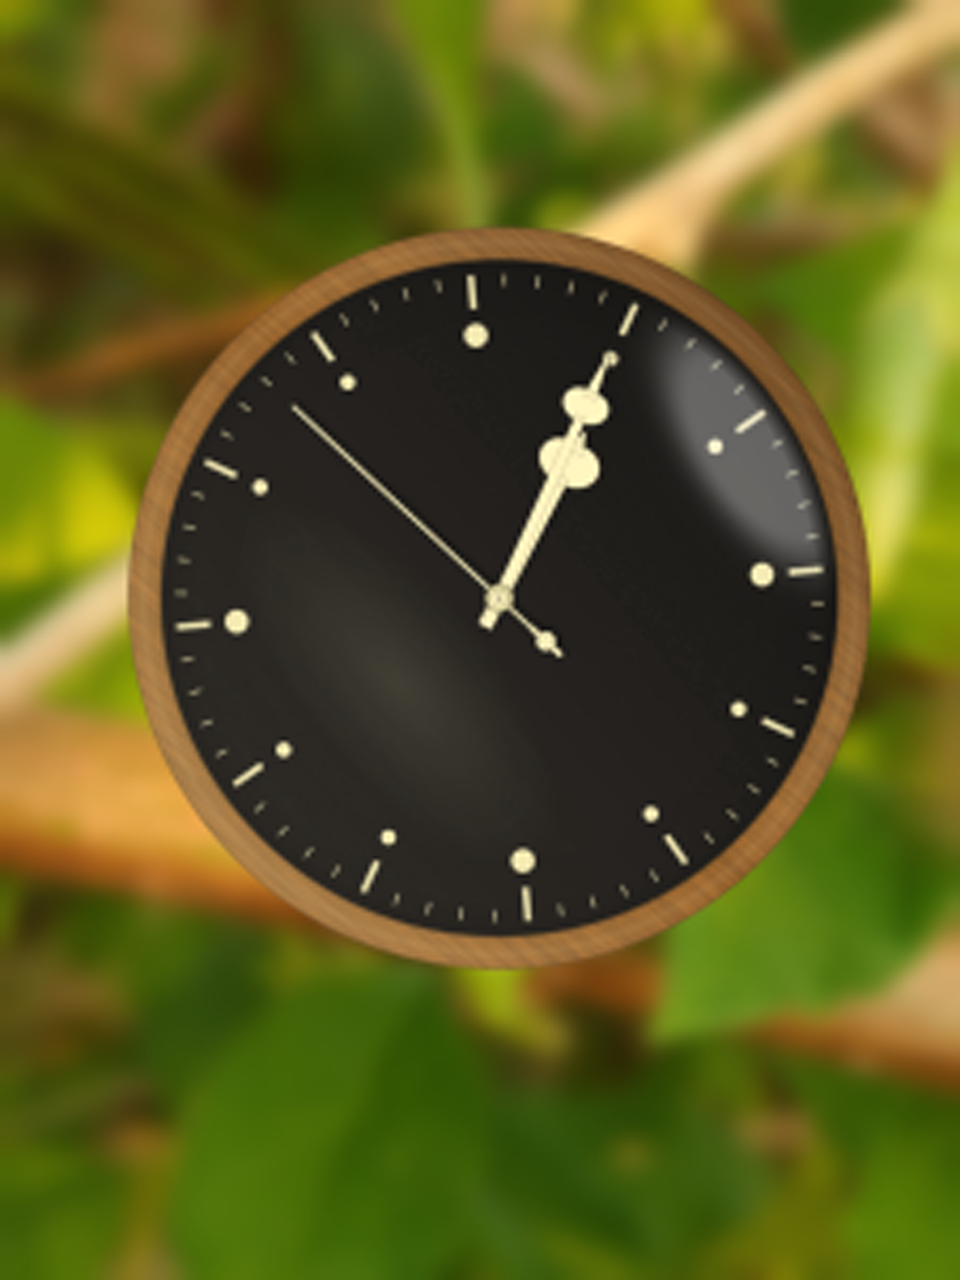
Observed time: **1:04:53**
